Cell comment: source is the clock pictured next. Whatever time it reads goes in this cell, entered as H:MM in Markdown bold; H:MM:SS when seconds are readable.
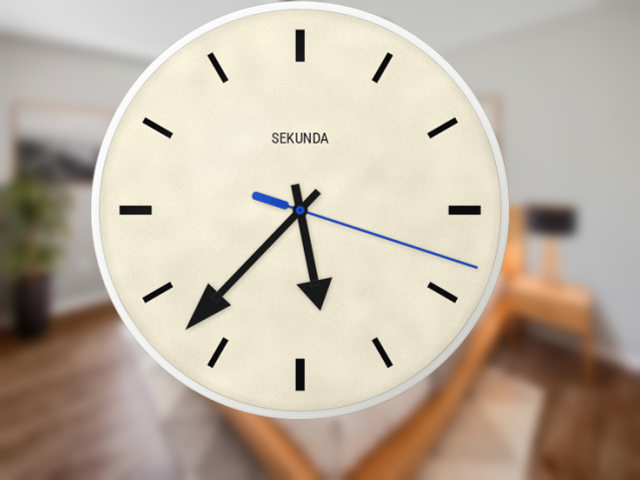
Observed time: **5:37:18**
